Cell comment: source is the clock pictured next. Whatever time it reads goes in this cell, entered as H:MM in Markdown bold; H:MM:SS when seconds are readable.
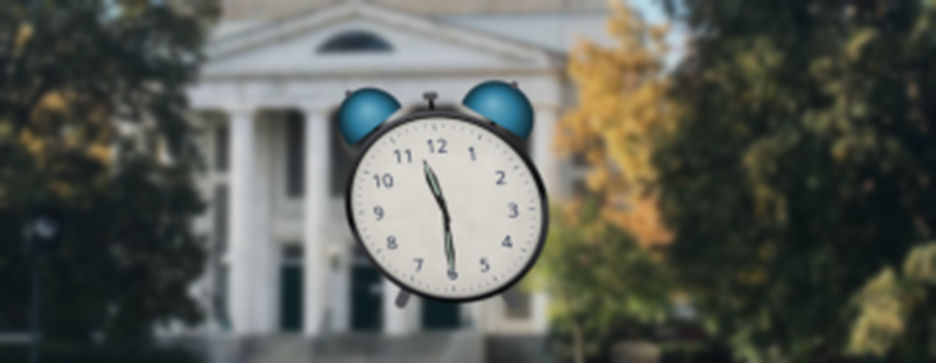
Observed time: **11:30**
